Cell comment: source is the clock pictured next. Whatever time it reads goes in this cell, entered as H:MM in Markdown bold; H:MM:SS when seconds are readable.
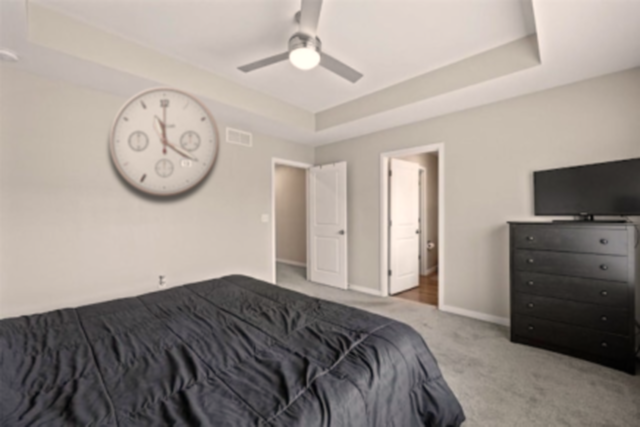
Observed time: **11:20**
